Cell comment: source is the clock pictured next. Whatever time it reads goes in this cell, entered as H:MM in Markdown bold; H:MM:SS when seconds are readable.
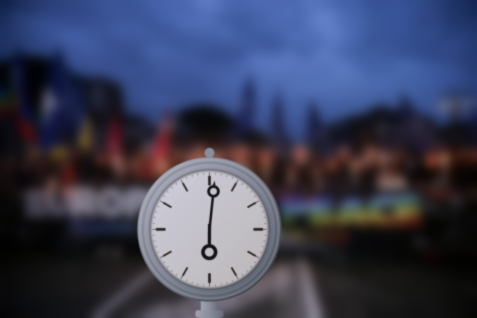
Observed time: **6:01**
